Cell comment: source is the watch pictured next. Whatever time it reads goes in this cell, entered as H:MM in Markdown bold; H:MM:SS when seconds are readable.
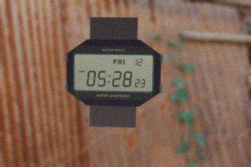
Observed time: **5:28**
